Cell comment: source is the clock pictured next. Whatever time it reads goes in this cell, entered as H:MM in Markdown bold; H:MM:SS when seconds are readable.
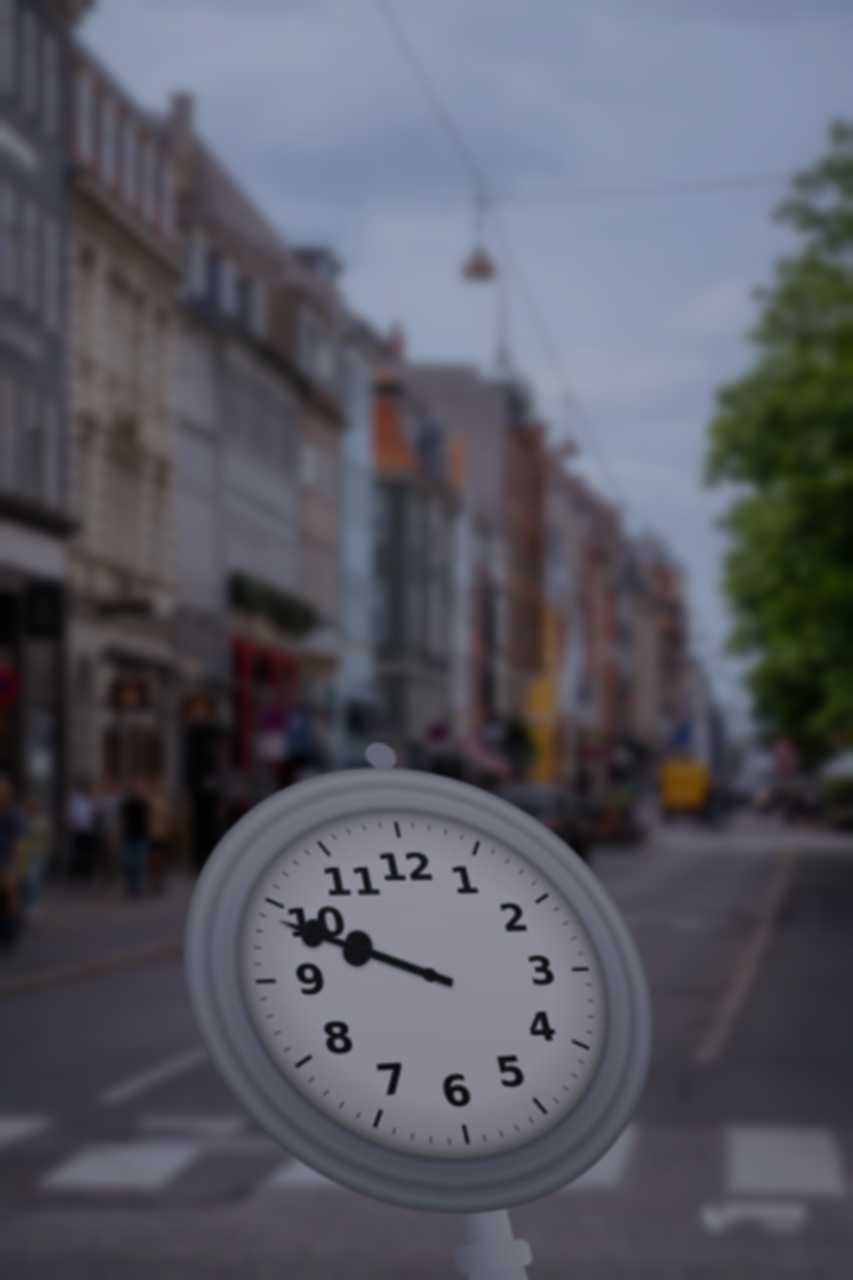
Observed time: **9:49**
